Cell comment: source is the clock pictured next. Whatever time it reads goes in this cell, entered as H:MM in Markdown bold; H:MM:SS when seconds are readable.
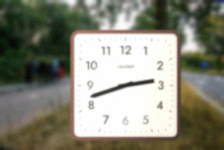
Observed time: **2:42**
